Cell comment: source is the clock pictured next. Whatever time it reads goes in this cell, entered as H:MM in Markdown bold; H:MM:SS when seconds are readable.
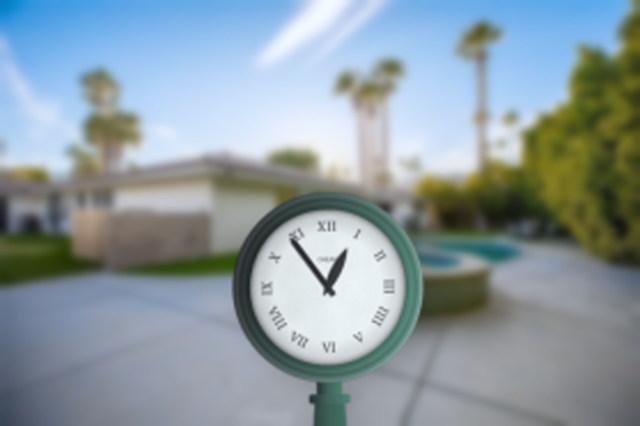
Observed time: **12:54**
